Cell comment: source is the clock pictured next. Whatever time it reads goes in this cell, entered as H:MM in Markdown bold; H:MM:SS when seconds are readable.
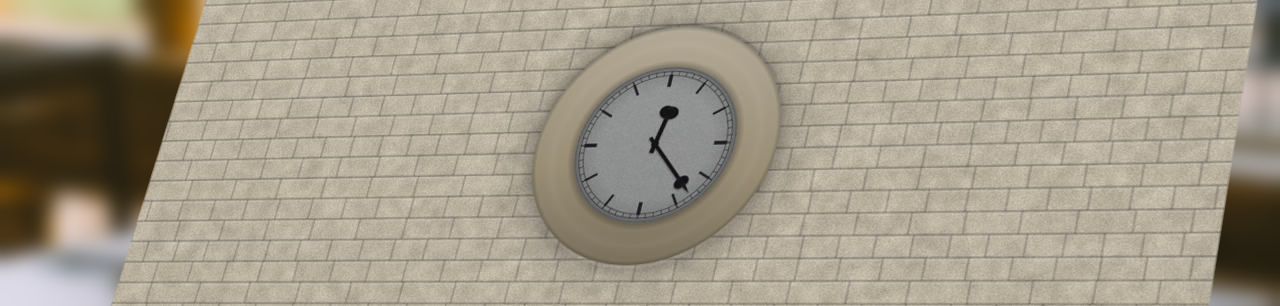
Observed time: **12:23**
